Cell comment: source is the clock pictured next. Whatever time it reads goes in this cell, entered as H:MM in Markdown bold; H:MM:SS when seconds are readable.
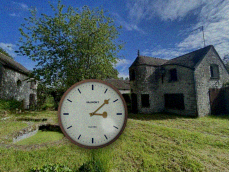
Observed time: **3:08**
